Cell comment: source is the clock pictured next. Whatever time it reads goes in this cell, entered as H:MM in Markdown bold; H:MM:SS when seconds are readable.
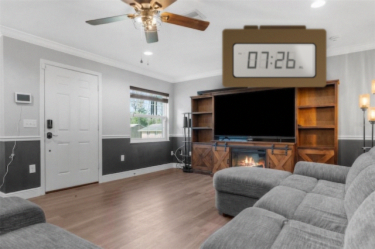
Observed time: **7:26**
